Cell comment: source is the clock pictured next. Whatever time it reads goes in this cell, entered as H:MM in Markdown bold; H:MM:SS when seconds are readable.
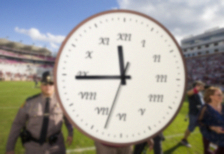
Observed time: **11:44:33**
